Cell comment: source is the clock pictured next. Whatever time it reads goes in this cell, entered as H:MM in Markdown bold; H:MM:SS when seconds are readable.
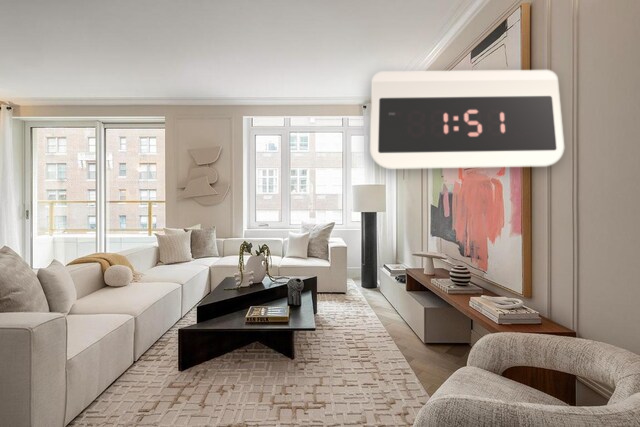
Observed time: **1:51**
